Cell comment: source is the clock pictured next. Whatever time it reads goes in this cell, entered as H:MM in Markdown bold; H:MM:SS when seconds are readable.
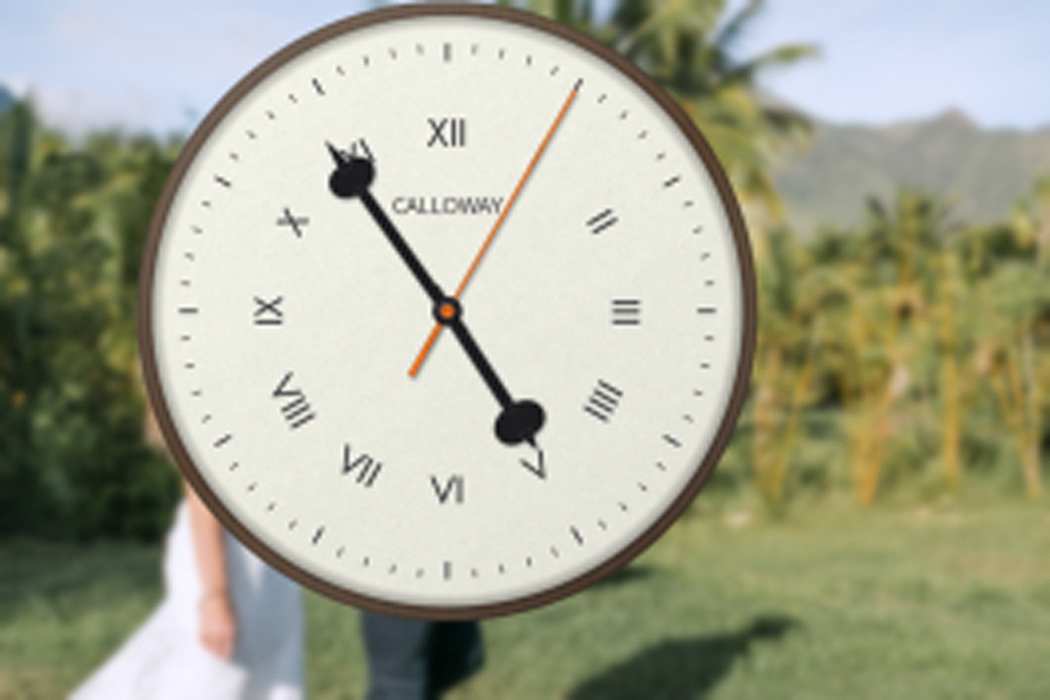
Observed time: **4:54:05**
